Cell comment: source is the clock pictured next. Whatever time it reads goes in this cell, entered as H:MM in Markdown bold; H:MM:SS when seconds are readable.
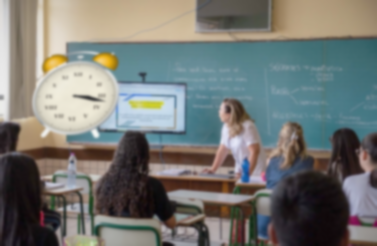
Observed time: **3:17**
